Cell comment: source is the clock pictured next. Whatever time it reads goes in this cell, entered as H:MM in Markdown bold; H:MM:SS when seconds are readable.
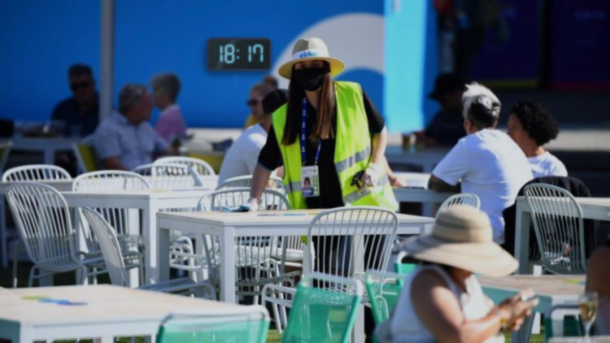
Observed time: **18:17**
